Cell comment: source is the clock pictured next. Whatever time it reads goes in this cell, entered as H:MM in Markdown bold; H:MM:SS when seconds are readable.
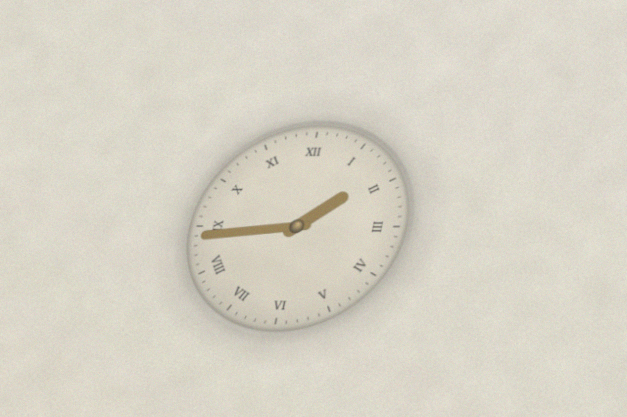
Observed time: **1:44**
